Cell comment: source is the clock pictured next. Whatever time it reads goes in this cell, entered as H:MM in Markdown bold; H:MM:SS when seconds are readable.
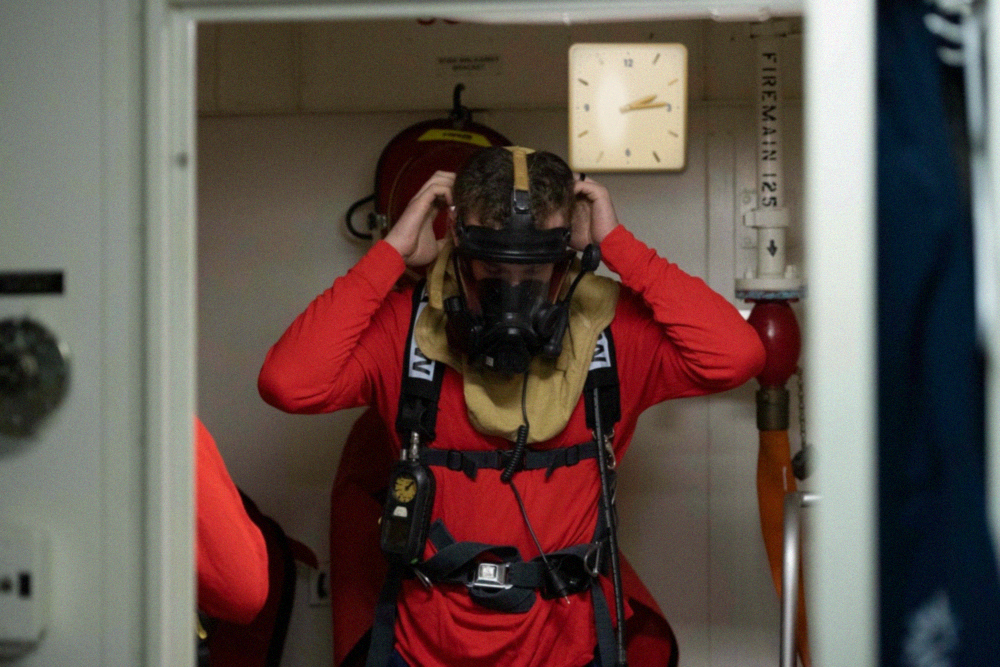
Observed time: **2:14**
